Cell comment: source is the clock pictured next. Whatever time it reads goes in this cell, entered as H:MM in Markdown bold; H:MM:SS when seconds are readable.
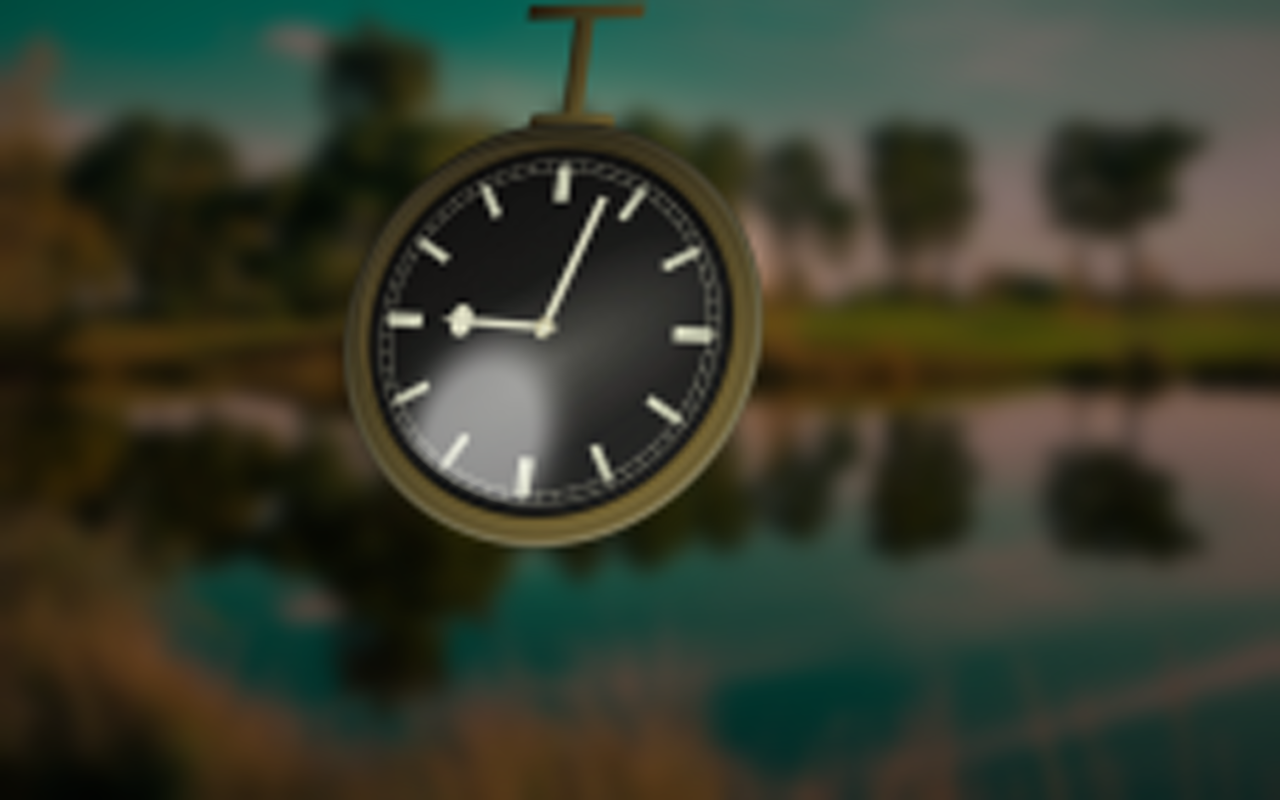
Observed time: **9:03**
